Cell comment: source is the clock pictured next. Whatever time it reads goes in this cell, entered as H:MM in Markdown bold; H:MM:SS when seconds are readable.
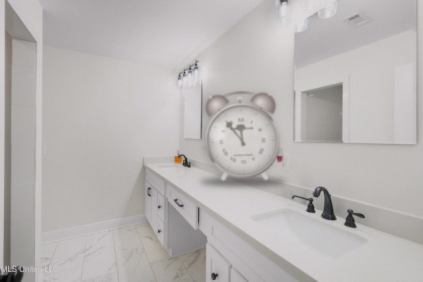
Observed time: **11:54**
